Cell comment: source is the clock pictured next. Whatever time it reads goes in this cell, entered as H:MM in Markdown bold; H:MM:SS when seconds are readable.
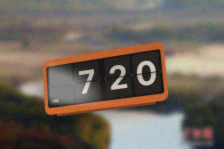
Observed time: **7:20**
